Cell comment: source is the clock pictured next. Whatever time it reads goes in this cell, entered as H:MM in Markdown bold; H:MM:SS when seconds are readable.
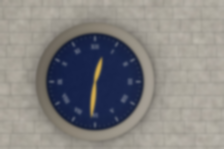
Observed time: **12:31**
